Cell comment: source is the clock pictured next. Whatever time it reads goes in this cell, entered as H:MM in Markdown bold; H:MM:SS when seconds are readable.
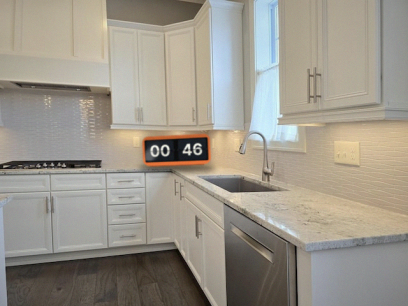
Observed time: **0:46**
